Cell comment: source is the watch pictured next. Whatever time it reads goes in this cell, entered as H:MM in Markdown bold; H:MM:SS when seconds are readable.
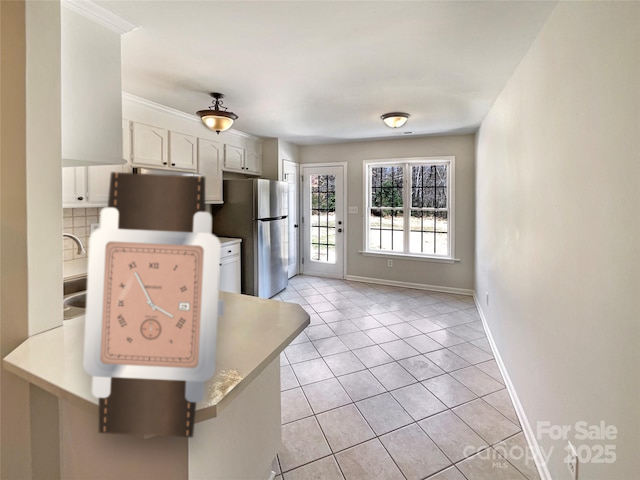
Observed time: **3:55**
